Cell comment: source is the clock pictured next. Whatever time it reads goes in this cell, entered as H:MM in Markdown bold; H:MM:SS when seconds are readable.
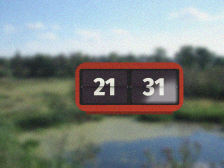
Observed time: **21:31**
